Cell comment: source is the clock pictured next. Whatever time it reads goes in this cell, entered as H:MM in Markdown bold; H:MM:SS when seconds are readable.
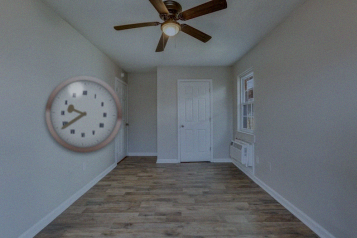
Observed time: **9:39**
